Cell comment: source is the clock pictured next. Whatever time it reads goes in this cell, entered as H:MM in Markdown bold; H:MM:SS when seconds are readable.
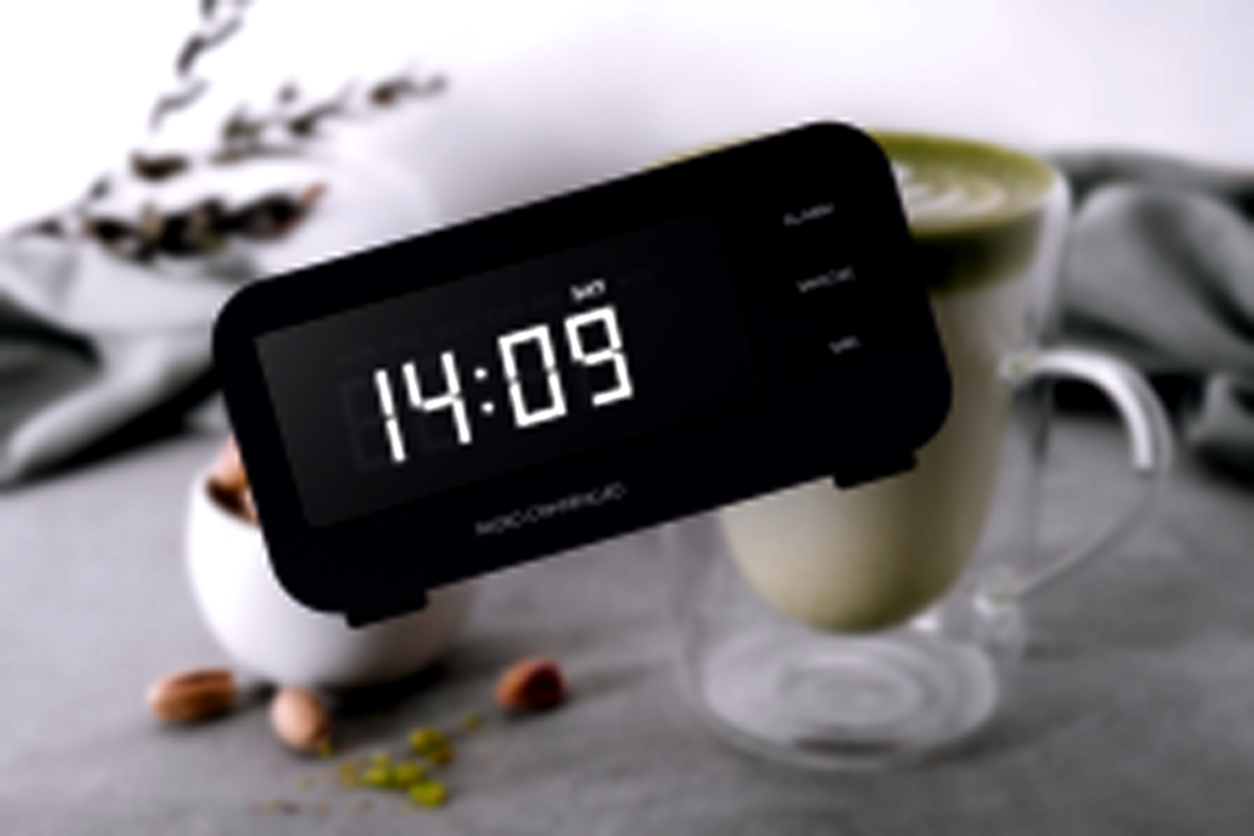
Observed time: **14:09**
